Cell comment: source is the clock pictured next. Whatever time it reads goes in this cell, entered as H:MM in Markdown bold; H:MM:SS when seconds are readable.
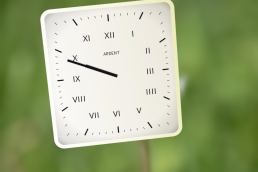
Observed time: **9:49**
